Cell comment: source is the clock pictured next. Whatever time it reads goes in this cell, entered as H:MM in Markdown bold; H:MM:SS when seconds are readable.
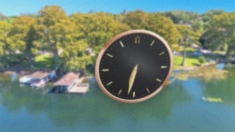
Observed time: **6:32**
